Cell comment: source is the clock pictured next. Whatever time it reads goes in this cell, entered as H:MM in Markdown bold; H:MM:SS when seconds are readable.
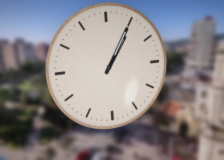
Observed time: **1:05**
